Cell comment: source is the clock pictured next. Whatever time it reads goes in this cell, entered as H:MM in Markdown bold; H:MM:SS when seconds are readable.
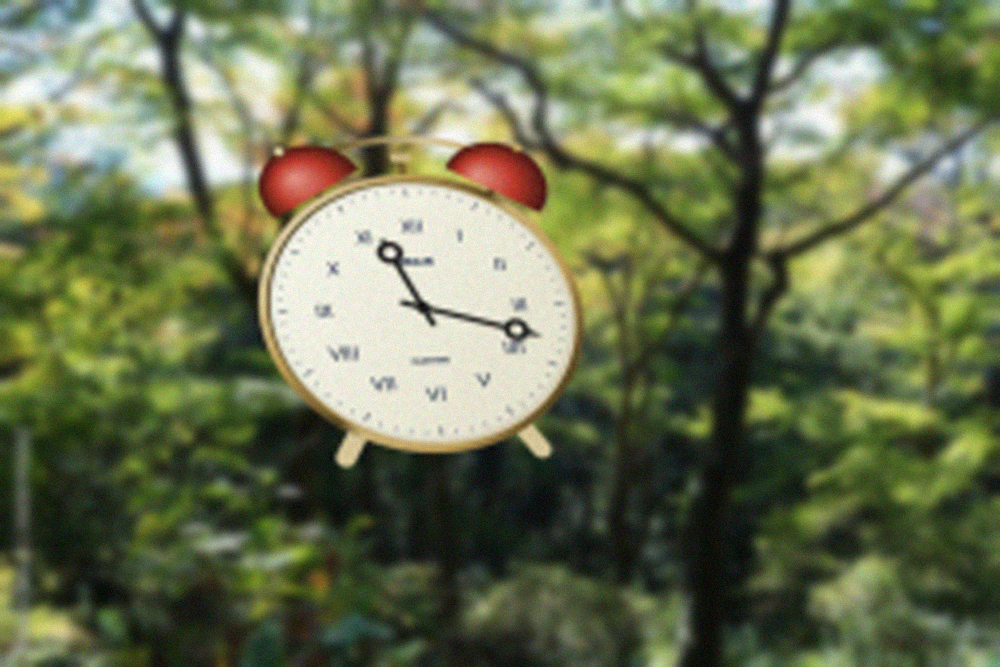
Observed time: **11:18**
